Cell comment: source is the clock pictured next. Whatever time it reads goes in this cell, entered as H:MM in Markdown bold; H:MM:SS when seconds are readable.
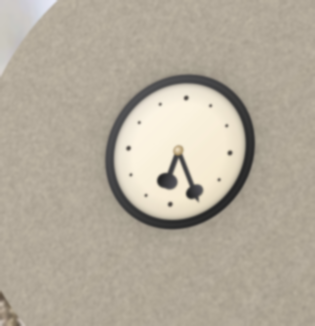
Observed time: **6:25**
